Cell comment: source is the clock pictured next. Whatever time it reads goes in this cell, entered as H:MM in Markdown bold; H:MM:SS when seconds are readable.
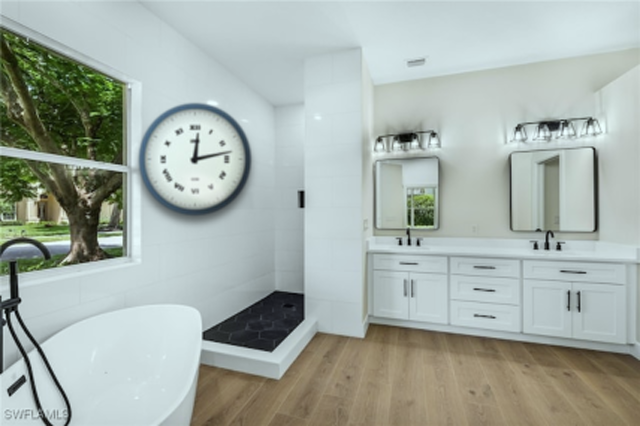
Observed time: **12:13**
